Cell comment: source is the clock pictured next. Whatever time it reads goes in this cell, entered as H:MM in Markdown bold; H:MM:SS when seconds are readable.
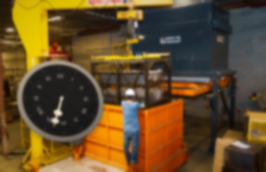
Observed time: **6:33**
